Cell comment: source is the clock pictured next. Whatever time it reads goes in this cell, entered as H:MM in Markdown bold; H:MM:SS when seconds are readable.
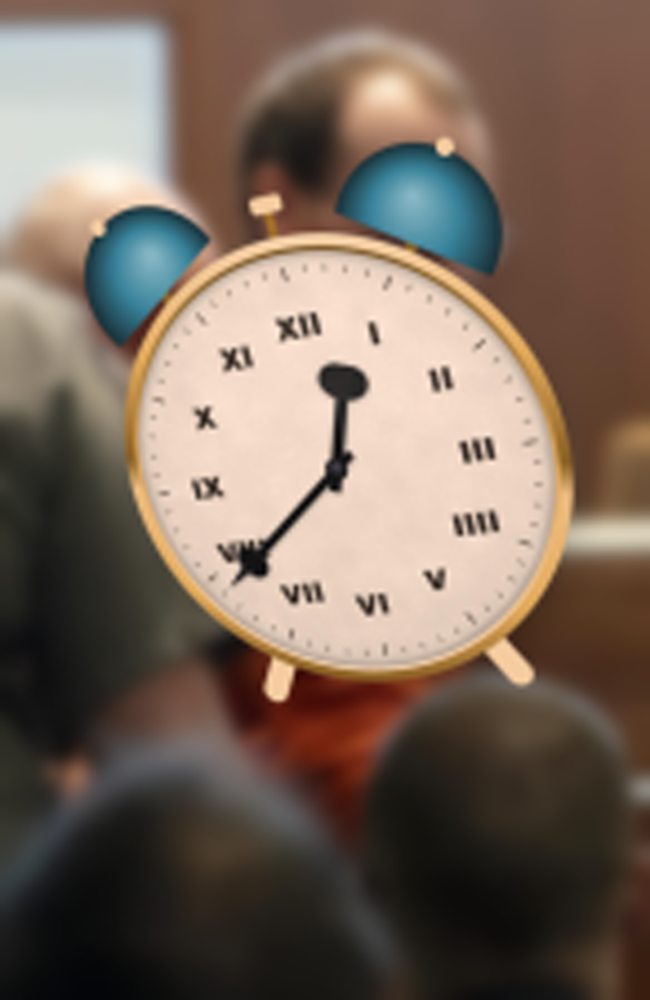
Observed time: **12:39**
